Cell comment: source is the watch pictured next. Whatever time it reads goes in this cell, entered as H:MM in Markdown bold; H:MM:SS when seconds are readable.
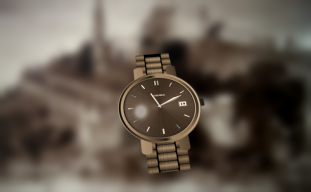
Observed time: **11:11**
